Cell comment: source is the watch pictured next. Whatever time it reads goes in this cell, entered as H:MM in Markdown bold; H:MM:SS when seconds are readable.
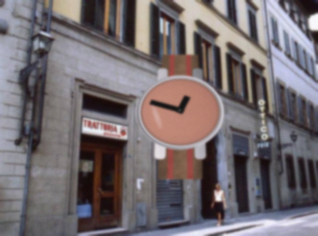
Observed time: **12:48**
